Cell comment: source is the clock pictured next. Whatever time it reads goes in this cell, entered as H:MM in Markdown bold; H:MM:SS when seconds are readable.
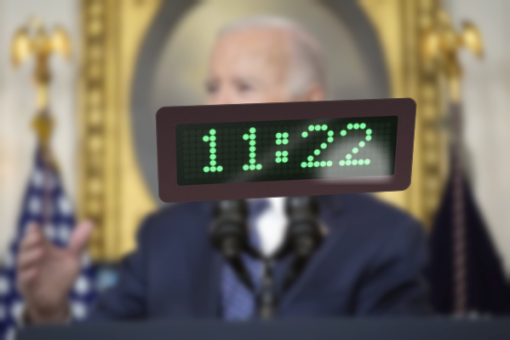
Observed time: **11:22**
